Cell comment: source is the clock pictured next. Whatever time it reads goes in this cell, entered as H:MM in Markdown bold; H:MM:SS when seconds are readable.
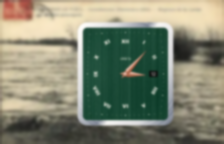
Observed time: **3:07**
